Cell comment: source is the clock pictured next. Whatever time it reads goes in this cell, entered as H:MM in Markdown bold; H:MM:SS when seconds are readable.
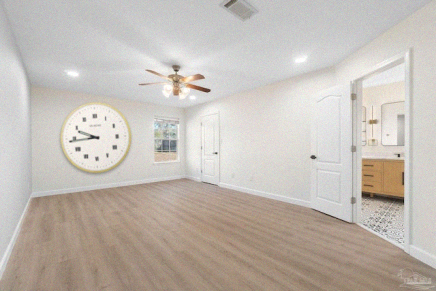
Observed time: **9:44**
